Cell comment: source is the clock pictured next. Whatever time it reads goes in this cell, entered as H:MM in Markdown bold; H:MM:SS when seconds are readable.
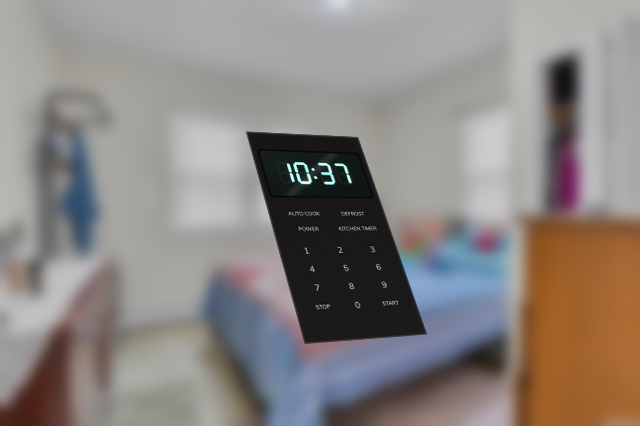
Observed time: **10:37**
